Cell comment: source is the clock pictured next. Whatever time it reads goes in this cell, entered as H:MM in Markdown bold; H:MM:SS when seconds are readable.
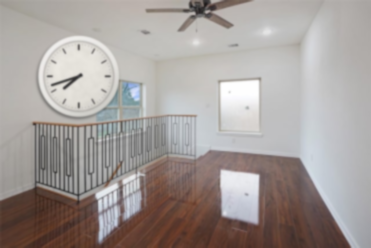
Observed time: **7:42**
